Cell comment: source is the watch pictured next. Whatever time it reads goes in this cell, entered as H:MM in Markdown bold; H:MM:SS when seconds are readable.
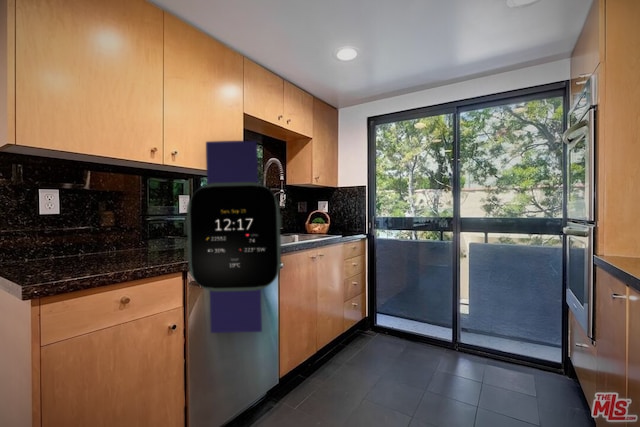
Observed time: **12:17**
